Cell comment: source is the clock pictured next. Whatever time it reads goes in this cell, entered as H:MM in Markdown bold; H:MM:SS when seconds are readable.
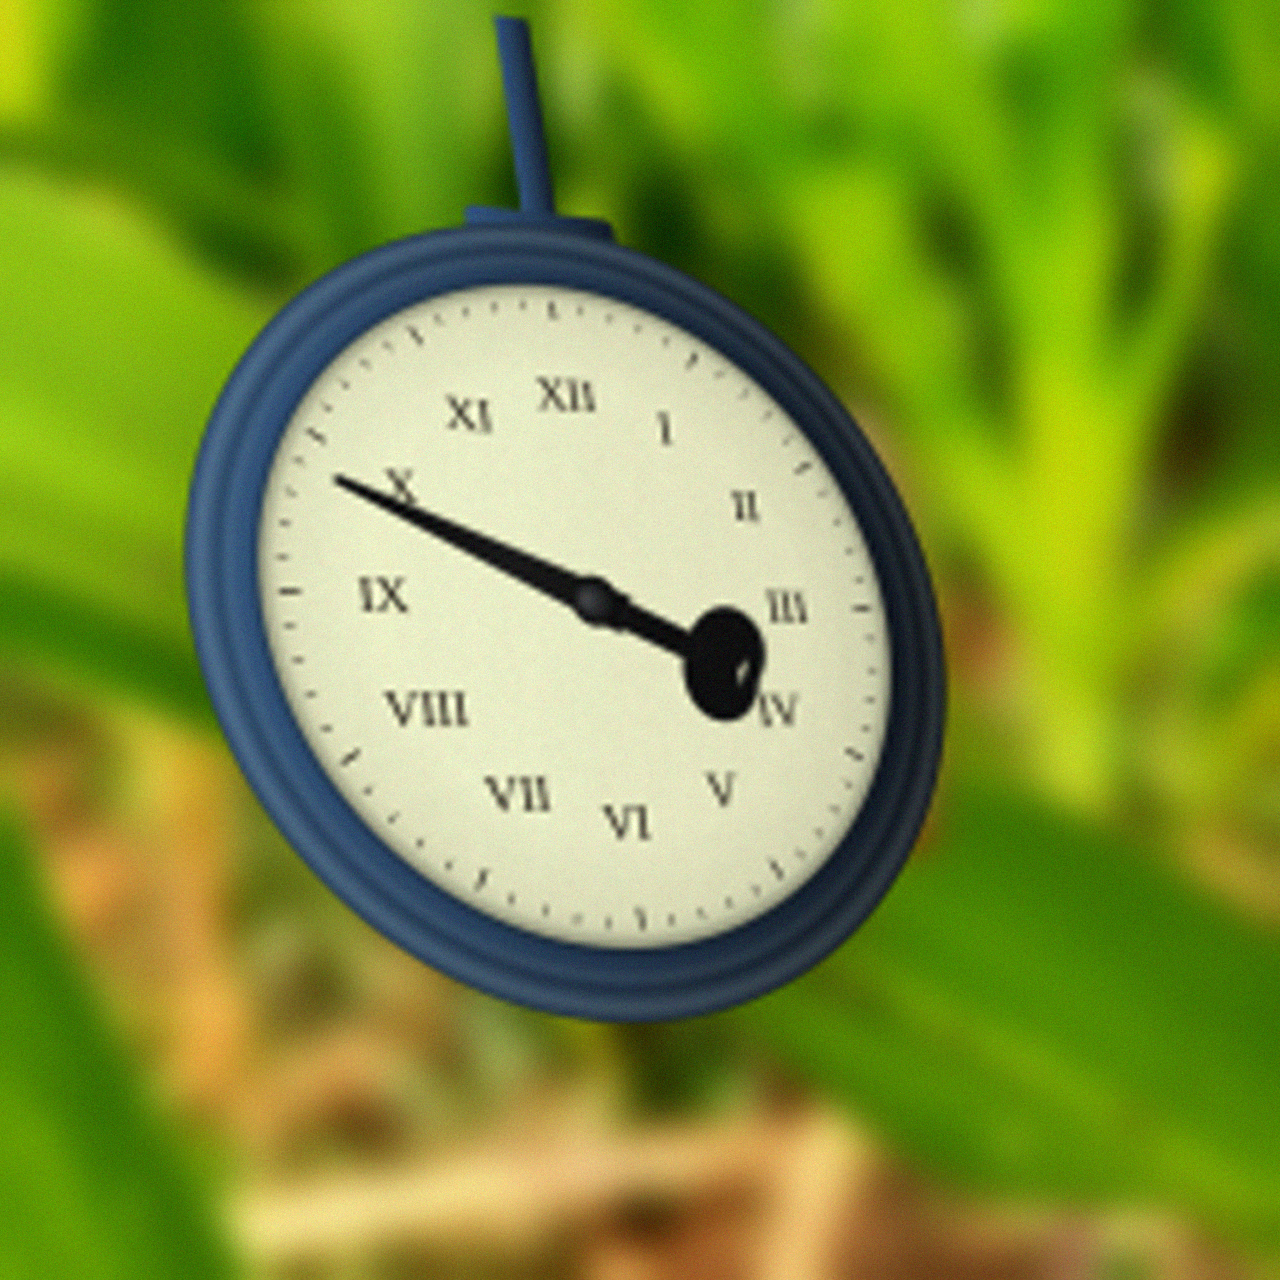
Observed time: **3:49**
